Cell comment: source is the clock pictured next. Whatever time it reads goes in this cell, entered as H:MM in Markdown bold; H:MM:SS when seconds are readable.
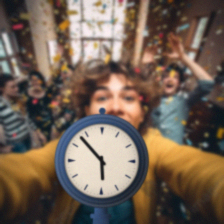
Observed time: **5:53**
